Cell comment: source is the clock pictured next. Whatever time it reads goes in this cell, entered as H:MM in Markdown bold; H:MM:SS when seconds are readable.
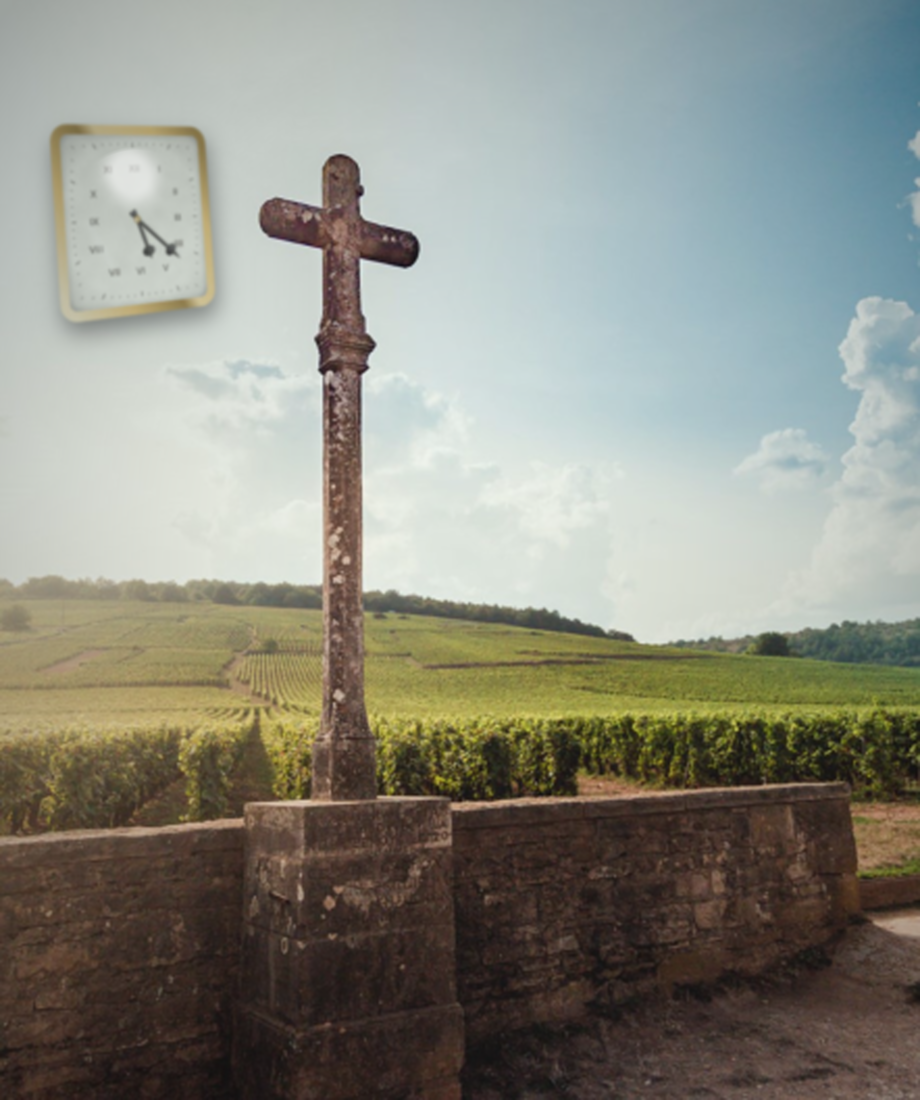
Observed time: **5:22**
